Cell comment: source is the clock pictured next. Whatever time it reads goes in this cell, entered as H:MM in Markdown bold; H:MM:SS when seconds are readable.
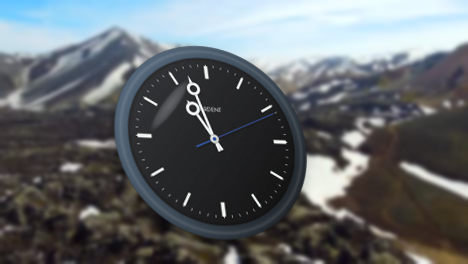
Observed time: **10:57:11**
